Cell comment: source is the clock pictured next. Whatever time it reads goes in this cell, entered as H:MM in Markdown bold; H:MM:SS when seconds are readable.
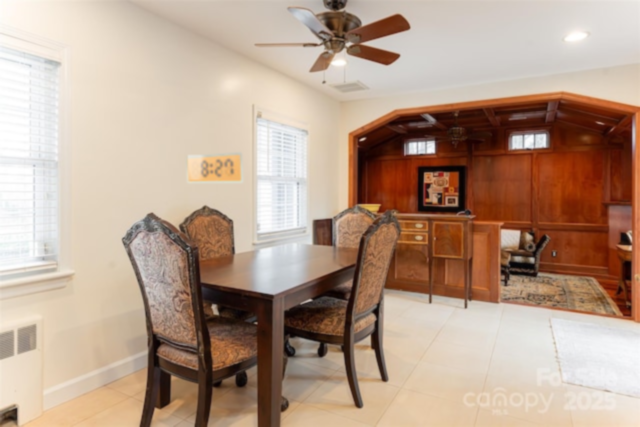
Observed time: **8:27**
